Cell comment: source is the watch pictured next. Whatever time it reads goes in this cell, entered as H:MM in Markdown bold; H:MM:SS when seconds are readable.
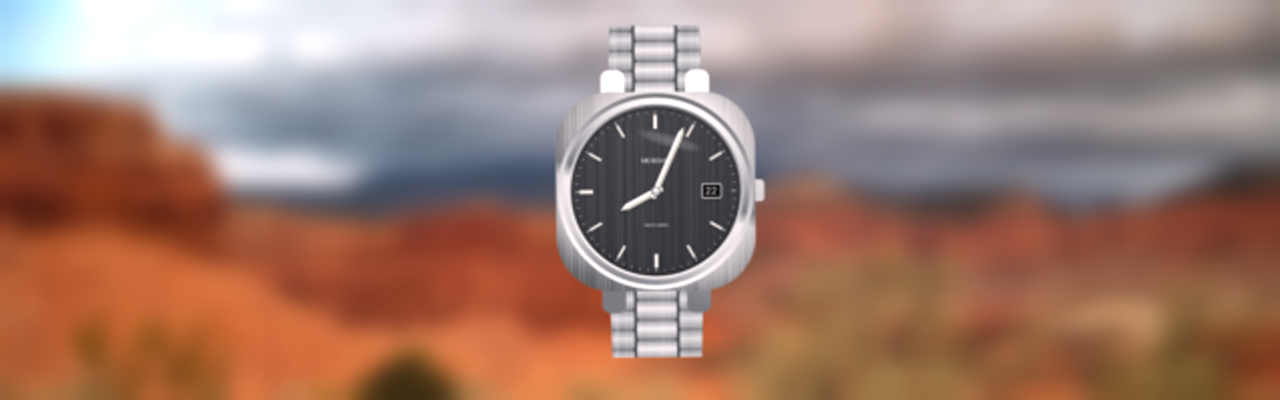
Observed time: **8:04**
